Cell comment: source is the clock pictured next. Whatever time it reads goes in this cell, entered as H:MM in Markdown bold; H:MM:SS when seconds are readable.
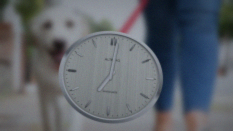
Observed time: **7:01**
